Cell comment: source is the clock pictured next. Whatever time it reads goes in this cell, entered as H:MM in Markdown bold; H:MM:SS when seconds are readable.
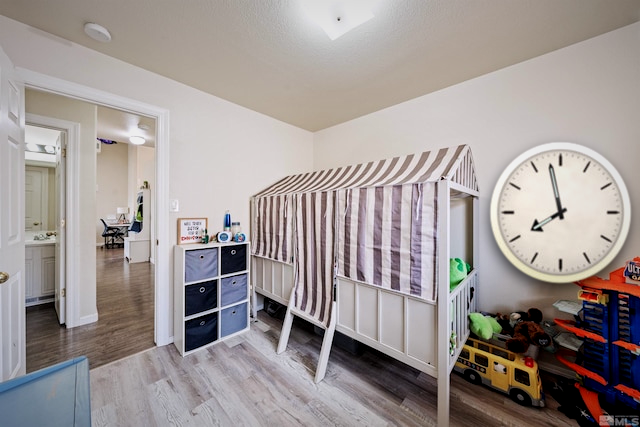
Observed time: **7:58**
